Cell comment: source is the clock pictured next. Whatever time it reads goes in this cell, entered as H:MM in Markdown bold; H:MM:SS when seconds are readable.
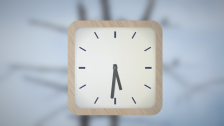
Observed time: **5:31**
